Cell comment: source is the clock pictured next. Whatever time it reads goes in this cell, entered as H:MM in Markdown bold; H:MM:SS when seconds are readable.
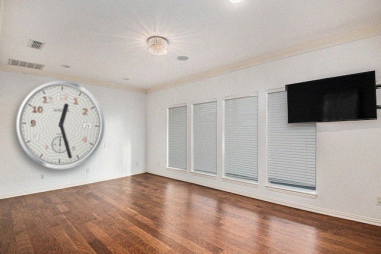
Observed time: **12:27**
